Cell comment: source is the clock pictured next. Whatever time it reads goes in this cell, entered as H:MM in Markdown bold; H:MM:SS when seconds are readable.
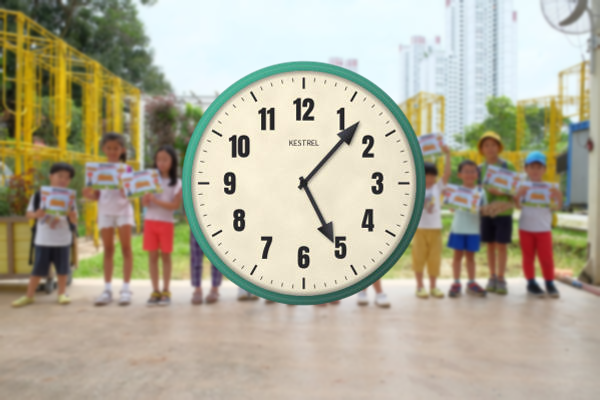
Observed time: **5:07**
